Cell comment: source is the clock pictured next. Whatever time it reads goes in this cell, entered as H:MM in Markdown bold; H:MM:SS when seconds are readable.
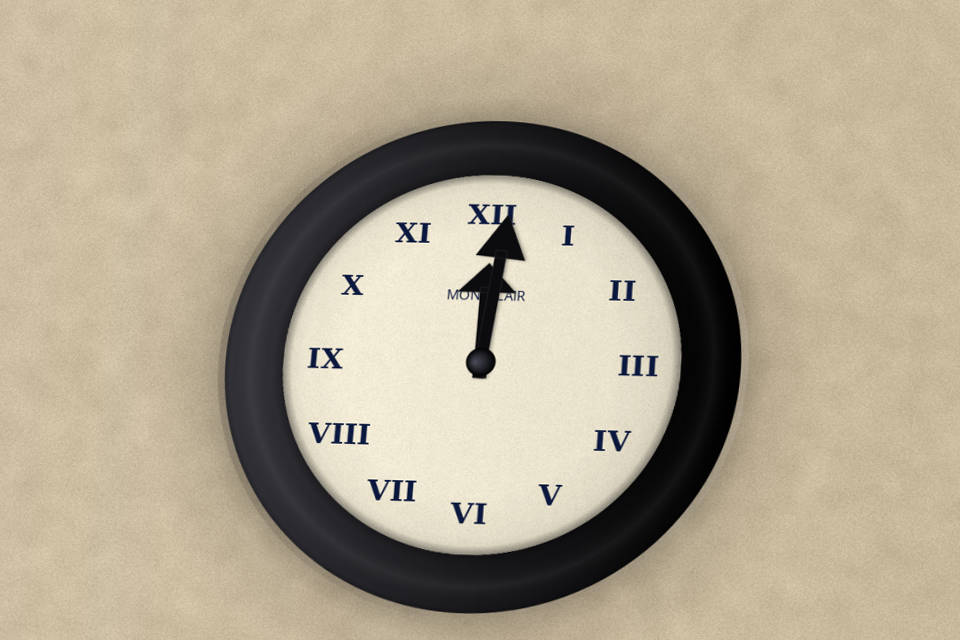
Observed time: **12:01**
